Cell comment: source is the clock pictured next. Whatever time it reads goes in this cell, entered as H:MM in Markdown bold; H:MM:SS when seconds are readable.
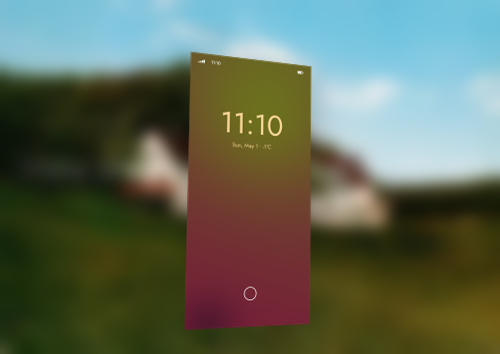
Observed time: **11:10**
